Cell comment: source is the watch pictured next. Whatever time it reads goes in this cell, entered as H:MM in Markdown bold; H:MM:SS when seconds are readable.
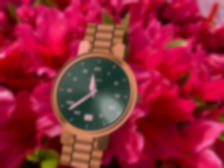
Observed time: **11:38**
